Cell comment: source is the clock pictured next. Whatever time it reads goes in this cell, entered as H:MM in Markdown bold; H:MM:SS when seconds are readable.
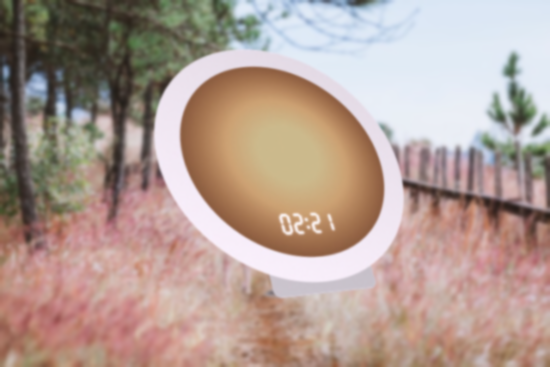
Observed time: **2:21**
